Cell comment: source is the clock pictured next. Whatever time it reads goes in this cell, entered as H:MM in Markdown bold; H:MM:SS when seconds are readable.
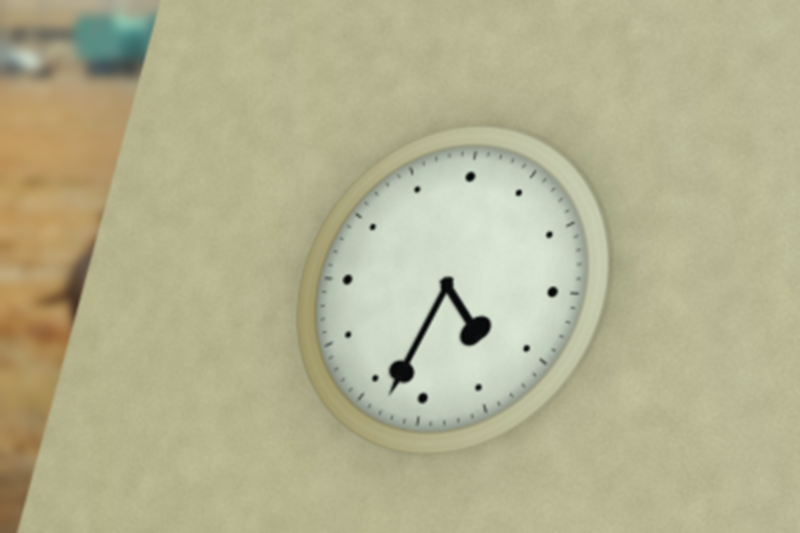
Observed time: **4:33**
